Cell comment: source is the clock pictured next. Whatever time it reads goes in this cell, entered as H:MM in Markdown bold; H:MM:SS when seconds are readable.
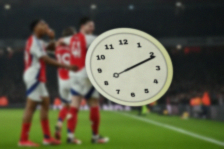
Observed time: **8:11**
